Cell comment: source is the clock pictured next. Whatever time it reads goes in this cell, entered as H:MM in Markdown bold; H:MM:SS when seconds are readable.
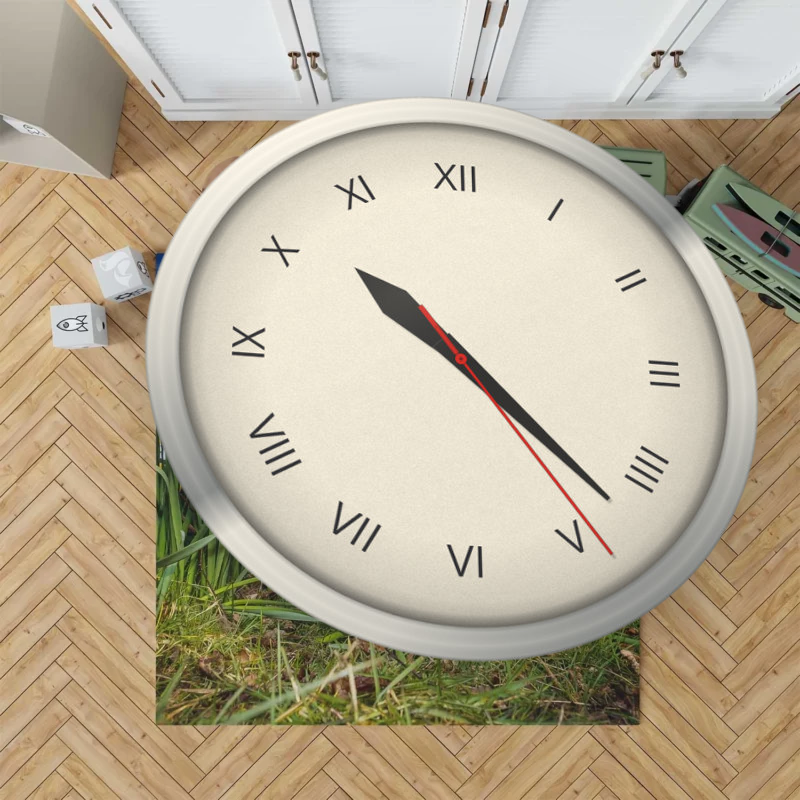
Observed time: **10:22:24**
